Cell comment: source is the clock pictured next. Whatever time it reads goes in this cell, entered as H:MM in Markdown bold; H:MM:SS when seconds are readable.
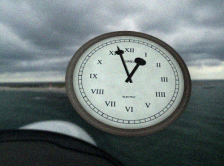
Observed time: **12:57**
